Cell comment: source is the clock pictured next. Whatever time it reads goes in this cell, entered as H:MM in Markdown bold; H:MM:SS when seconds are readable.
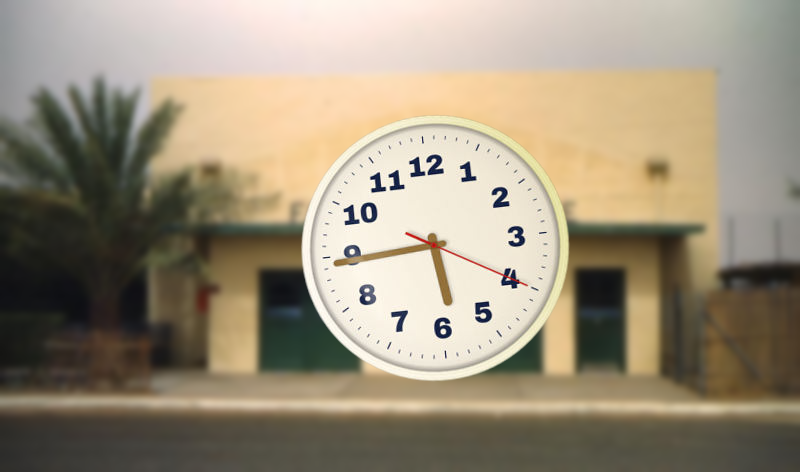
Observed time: **5:44:20**
